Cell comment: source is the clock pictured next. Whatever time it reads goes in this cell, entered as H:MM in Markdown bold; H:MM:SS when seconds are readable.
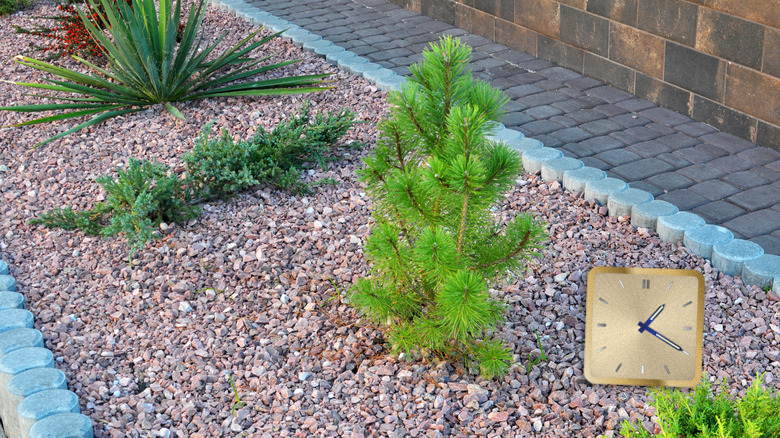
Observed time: **1:20**
